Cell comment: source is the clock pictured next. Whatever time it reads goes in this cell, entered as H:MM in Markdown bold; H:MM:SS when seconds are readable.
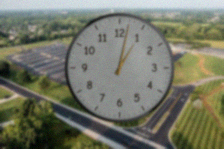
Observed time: **1:02**
